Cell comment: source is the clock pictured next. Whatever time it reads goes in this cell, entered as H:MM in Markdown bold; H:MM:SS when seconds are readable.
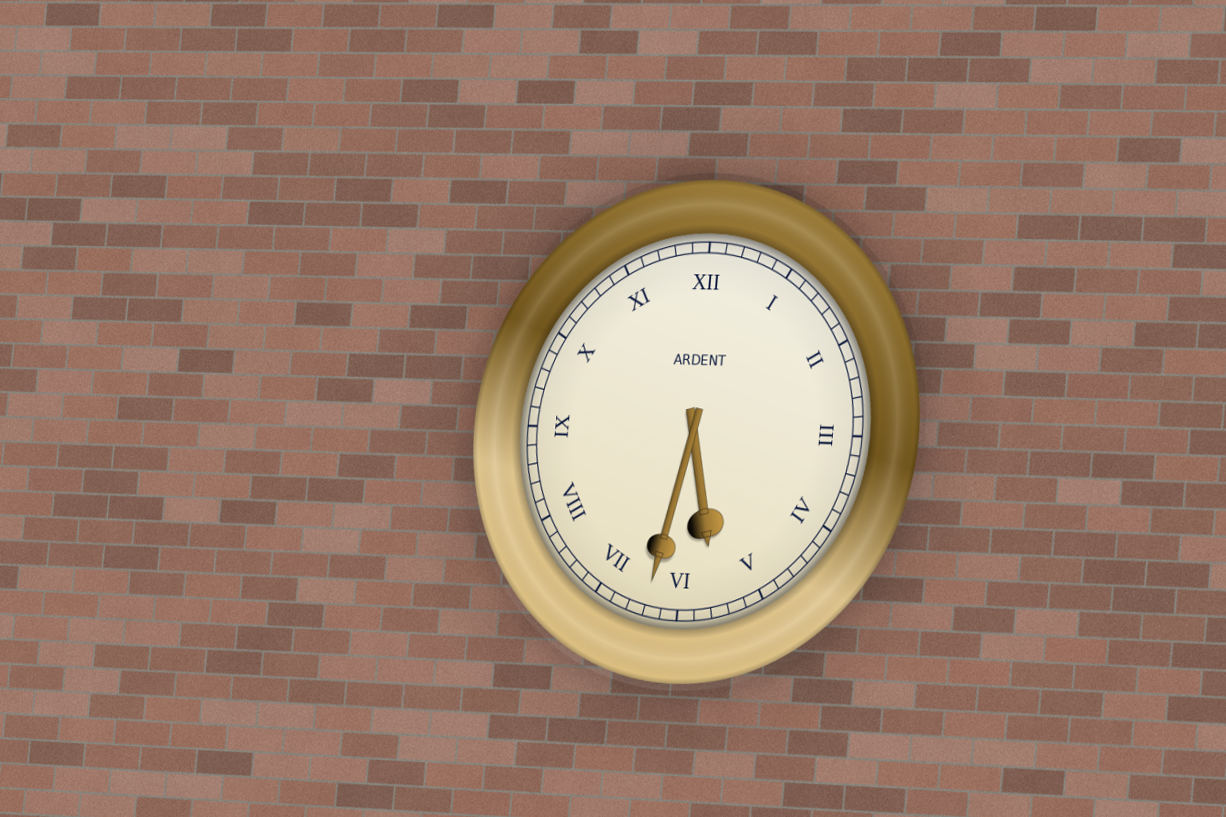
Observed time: **5:32**
